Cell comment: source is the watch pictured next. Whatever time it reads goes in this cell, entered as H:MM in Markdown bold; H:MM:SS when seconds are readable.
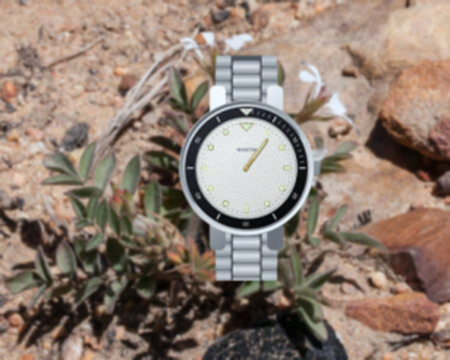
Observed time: **1:06**
